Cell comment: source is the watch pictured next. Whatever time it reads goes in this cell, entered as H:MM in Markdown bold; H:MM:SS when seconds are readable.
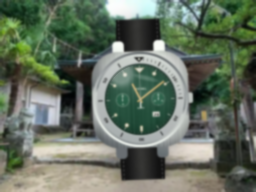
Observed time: **11:09**
